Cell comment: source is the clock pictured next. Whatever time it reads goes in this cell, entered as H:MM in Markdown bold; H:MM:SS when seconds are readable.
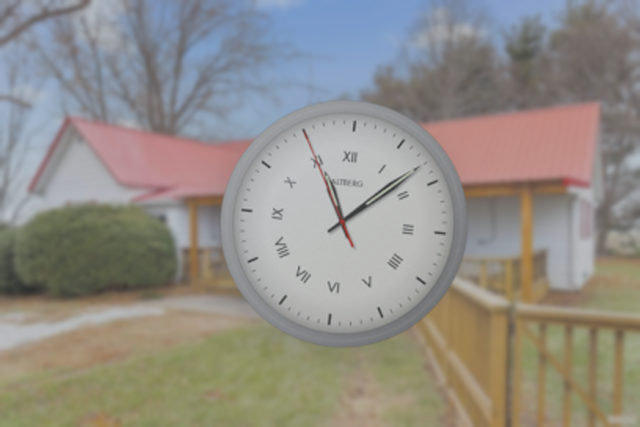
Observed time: **11:07:55**
